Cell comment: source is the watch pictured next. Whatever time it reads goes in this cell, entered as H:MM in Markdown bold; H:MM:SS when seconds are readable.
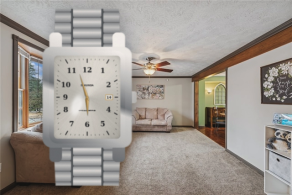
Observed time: **5:57**
